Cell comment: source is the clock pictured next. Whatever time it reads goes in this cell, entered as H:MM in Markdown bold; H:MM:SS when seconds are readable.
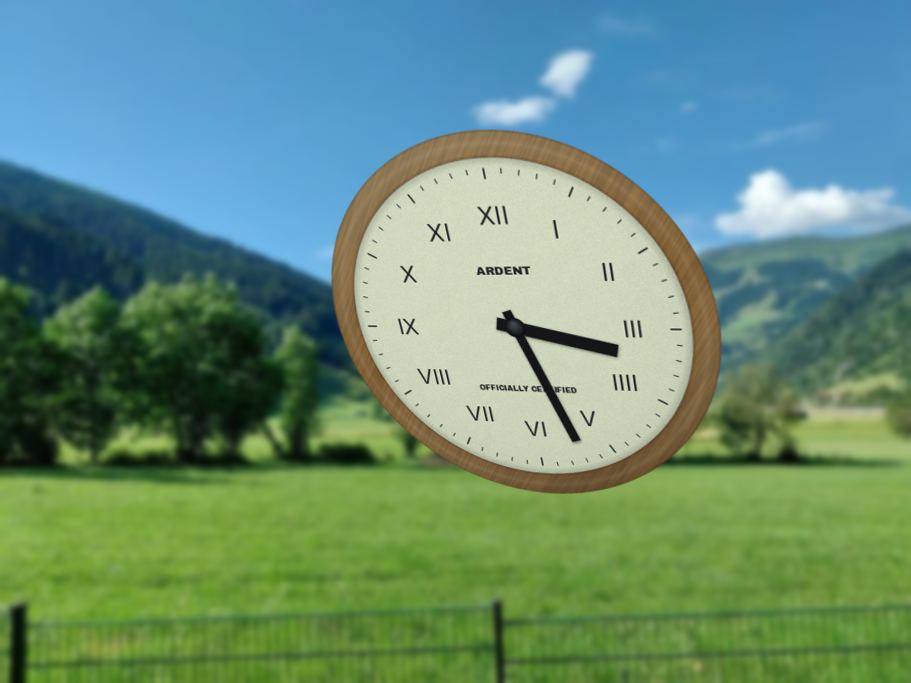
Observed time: **3:27**
